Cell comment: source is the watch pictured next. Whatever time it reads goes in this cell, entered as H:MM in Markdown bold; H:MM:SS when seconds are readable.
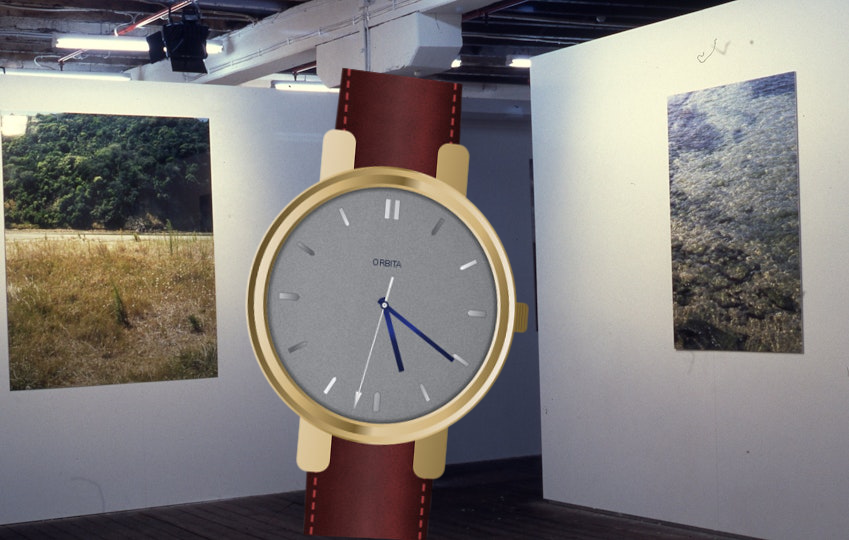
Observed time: **5:20:32**
